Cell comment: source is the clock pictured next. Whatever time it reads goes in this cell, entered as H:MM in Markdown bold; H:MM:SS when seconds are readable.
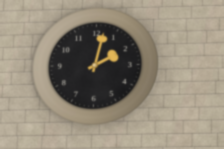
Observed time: **2:02**
